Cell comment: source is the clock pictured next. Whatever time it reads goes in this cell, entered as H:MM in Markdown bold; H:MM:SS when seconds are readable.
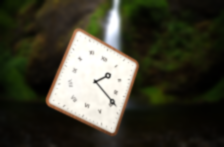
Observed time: **1:19**
